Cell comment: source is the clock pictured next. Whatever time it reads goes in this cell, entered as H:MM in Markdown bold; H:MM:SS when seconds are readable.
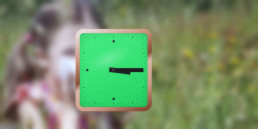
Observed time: **3:15**
